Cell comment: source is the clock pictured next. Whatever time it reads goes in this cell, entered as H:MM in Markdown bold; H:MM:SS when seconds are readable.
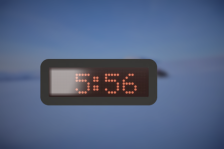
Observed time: **5:56**
